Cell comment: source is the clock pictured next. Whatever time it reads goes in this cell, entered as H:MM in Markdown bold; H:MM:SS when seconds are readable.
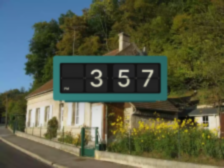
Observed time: **3:57**
